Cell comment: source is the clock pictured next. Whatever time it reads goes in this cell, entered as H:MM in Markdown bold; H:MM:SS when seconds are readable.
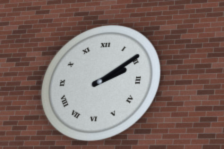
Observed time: **2:09**
